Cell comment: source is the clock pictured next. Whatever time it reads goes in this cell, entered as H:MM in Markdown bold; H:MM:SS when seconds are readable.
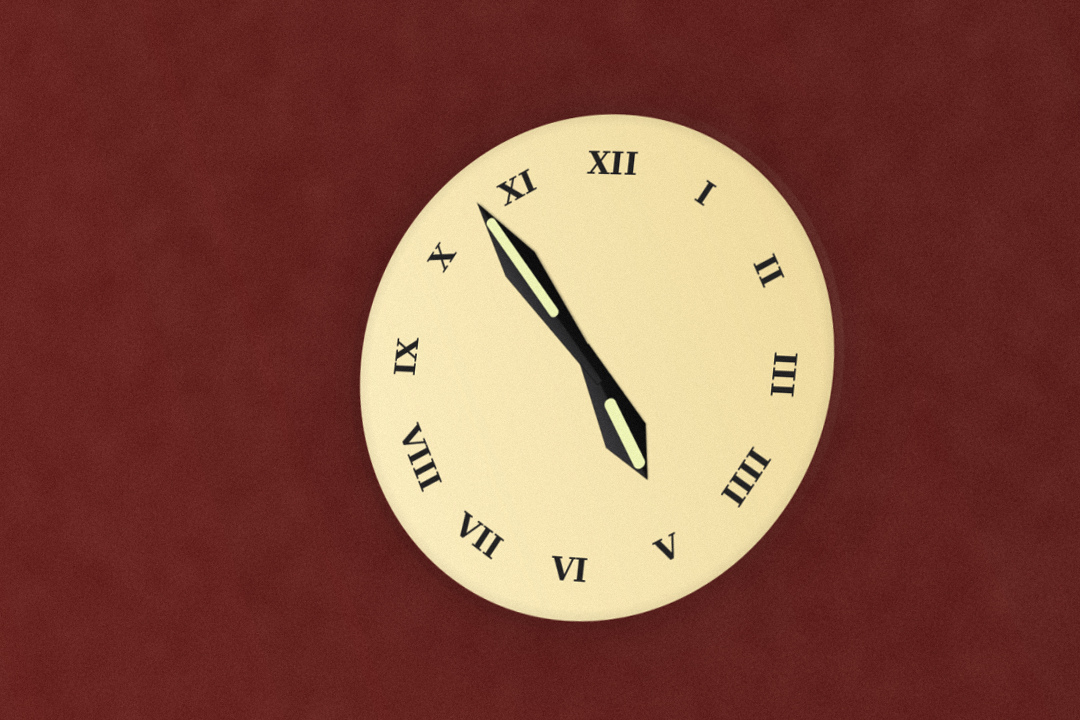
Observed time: **4:53**
